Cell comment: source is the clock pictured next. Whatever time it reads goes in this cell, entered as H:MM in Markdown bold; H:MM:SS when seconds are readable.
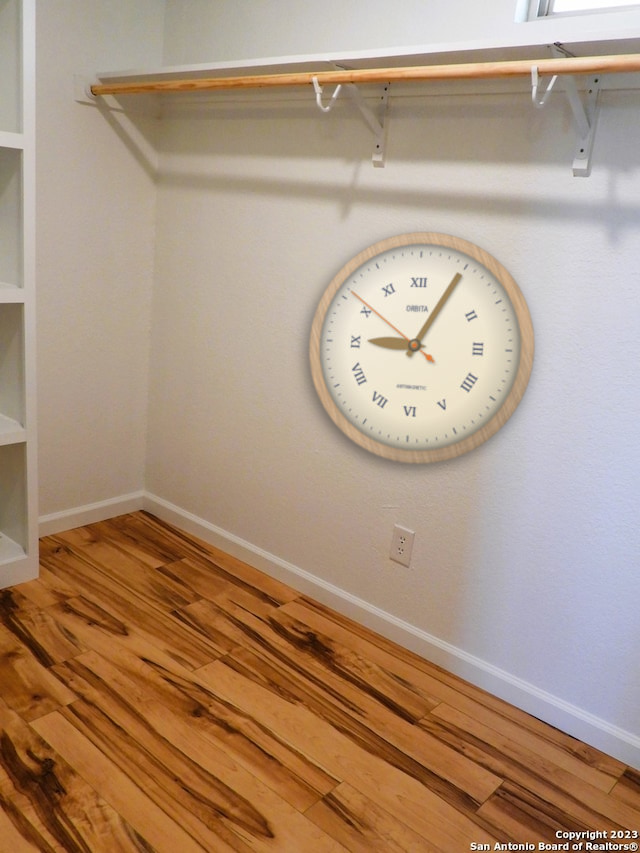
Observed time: **9:04:51**
